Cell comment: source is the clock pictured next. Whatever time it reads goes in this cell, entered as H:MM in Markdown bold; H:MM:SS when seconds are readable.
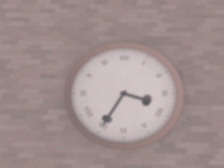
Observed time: **3:35**
